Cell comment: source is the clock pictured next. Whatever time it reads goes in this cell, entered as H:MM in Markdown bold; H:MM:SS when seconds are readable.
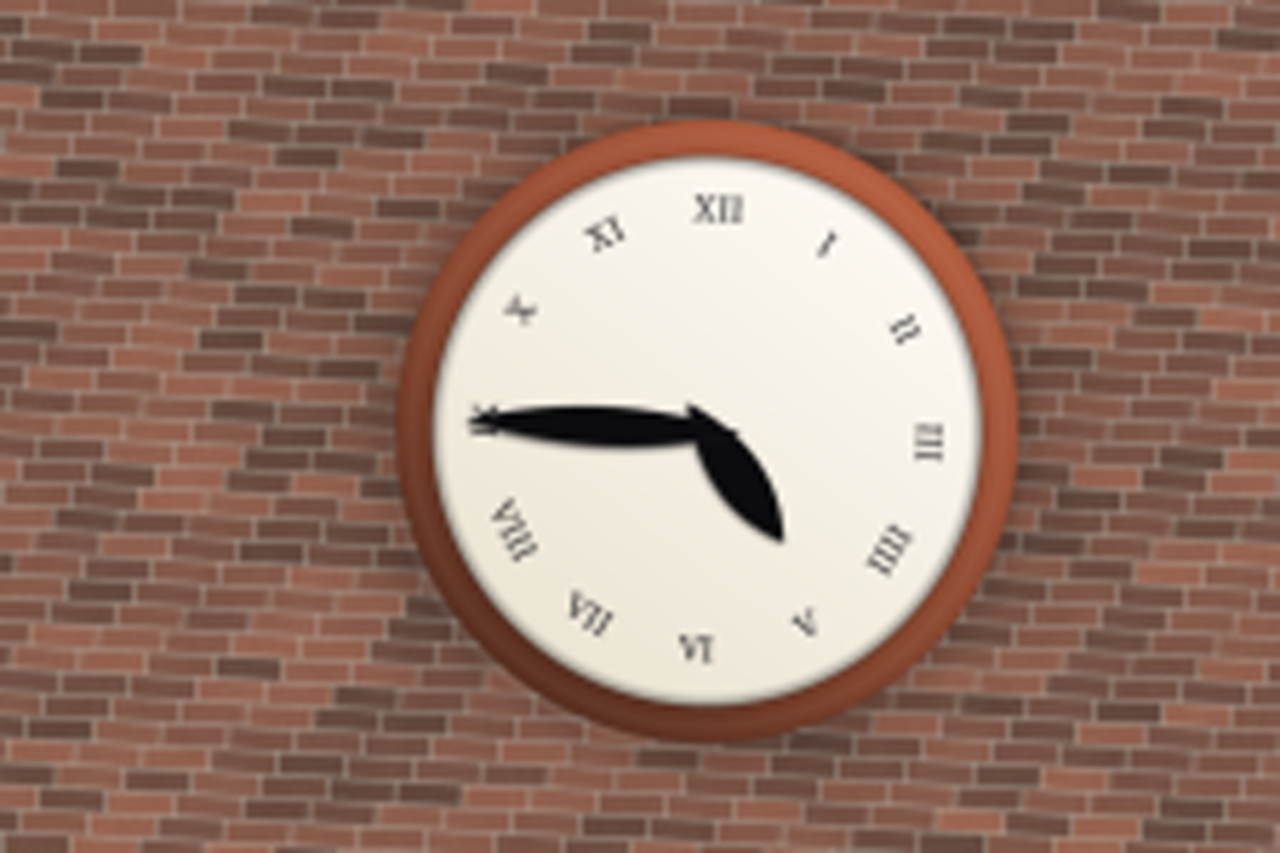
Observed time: **4:45**
